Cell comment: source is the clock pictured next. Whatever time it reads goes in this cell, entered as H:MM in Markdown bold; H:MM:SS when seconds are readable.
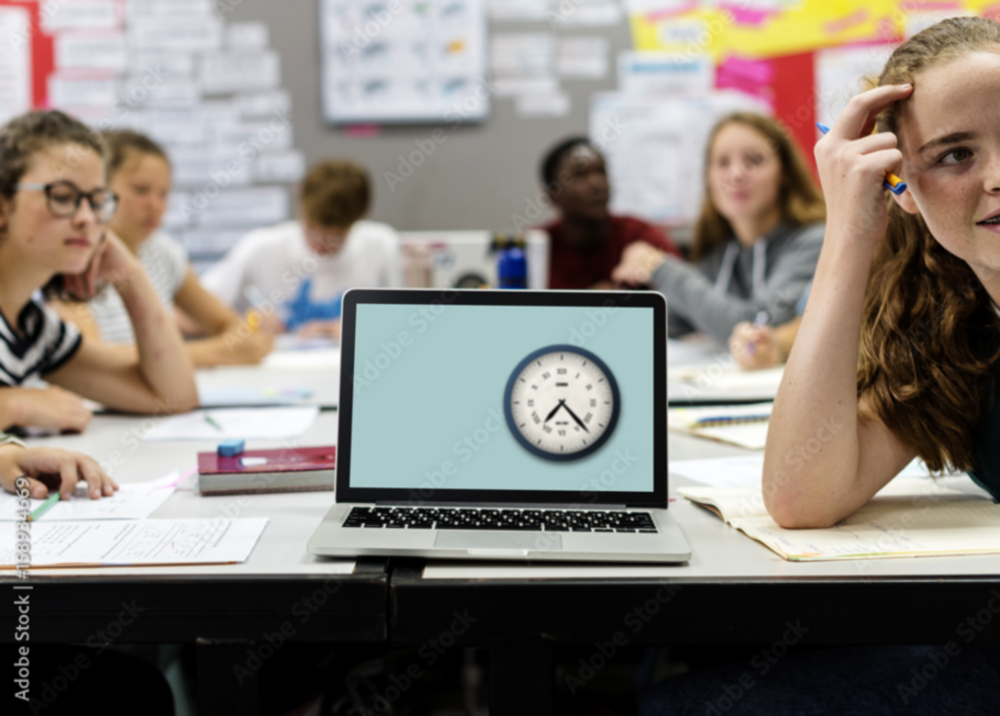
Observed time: **7:23**
